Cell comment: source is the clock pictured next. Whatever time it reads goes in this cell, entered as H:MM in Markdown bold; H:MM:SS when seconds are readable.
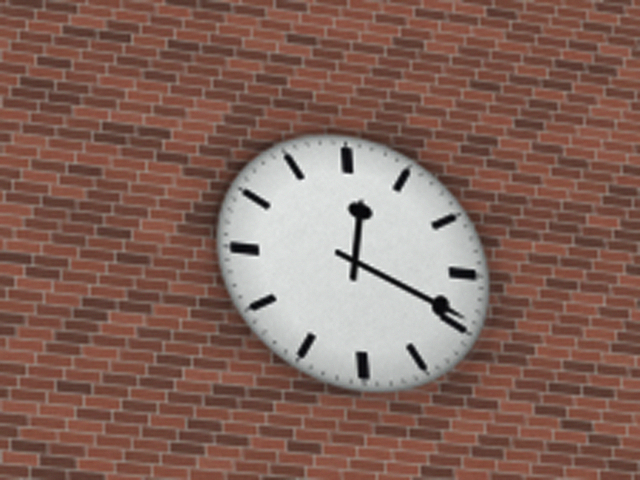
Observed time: **12:19**
